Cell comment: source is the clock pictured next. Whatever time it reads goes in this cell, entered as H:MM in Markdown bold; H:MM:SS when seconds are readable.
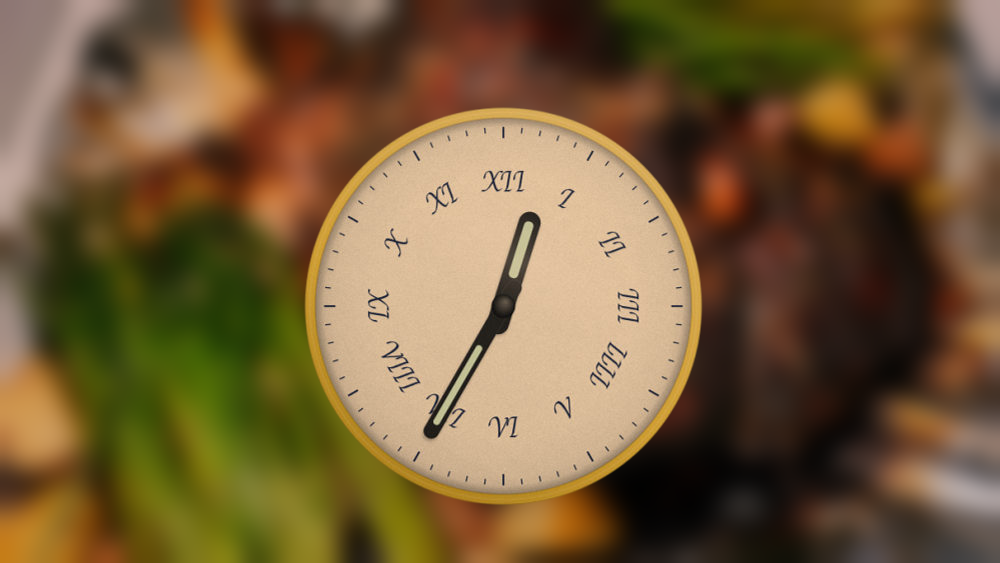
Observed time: **12:35**
